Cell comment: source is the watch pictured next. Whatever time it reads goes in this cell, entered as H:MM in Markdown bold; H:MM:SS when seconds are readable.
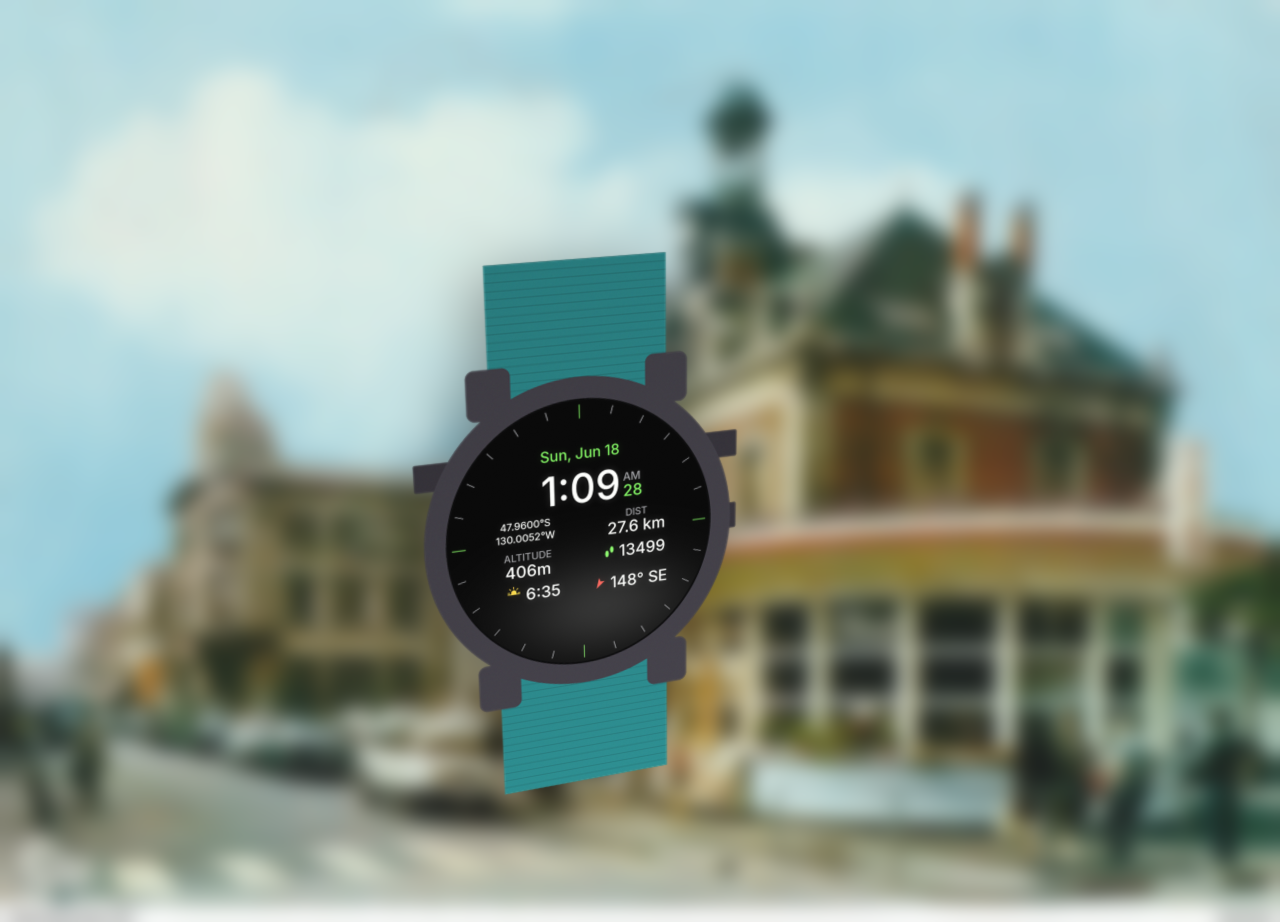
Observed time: **1:09:28**
